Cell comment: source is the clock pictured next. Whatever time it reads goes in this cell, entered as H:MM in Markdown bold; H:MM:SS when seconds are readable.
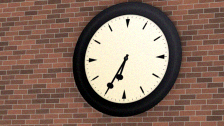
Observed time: **6:35**
